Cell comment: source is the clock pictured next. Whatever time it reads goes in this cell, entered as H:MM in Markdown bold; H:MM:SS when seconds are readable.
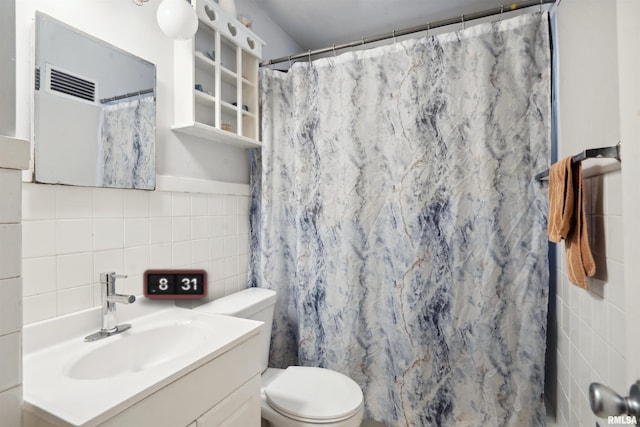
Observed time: **8:31**
